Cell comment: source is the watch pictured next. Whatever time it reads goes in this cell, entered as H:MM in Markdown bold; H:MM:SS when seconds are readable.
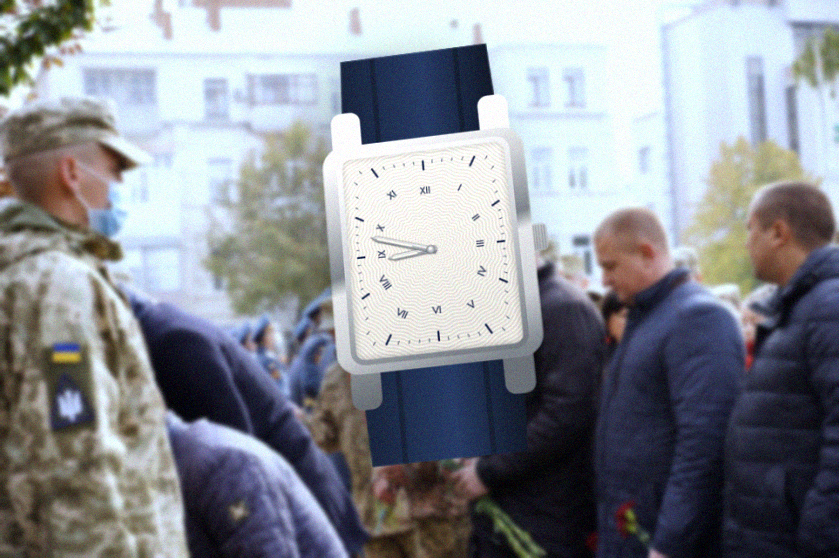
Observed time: **8:48**
